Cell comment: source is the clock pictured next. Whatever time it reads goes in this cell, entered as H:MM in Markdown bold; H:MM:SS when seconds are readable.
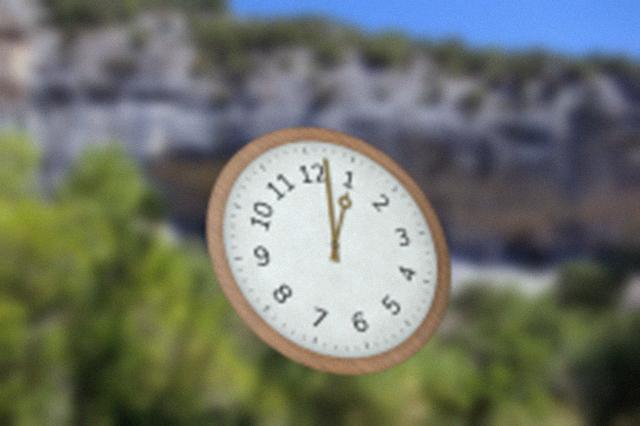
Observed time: **1:02**
